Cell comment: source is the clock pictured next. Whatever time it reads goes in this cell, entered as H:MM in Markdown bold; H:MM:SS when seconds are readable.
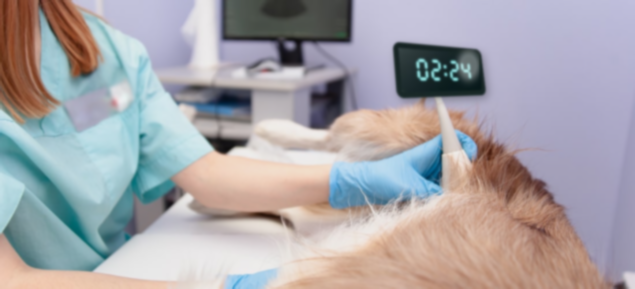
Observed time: **2:24**
